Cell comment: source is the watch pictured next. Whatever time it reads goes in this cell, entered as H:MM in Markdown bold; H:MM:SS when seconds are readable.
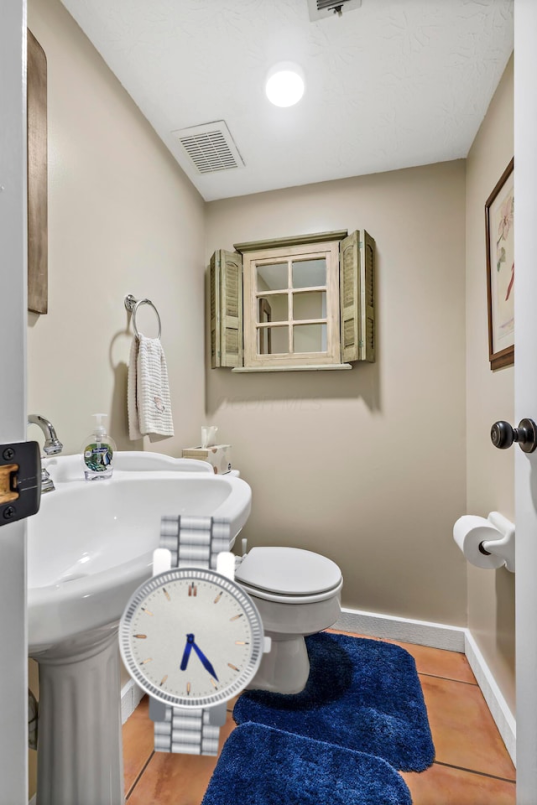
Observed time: **6:24**
